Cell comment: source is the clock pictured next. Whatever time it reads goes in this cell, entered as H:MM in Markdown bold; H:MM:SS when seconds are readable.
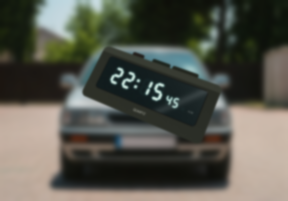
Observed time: **22:15**
